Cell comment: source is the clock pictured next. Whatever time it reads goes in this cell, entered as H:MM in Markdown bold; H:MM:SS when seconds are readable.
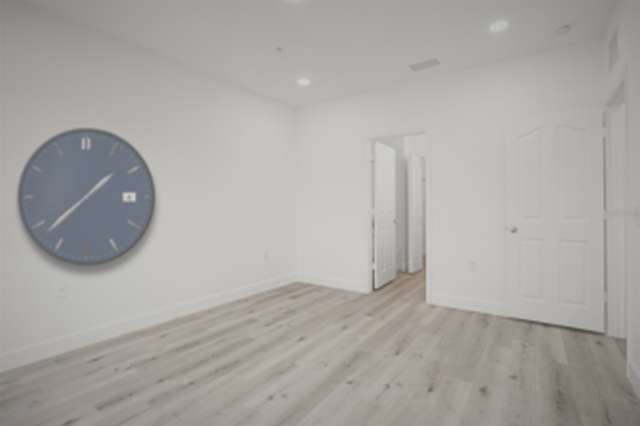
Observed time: **1:38**
